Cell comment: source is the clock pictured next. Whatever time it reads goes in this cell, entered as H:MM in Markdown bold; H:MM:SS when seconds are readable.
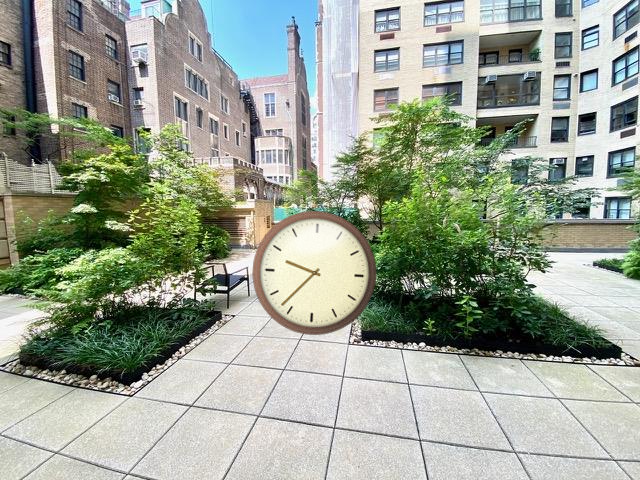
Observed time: **9:37**
